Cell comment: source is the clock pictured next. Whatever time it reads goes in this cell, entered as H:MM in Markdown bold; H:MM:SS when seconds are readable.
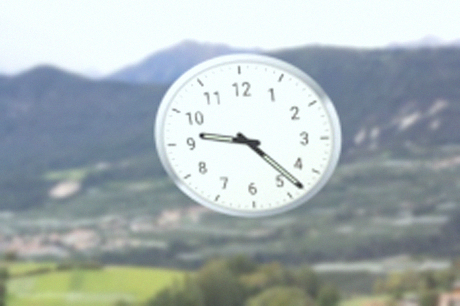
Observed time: **9:23**
